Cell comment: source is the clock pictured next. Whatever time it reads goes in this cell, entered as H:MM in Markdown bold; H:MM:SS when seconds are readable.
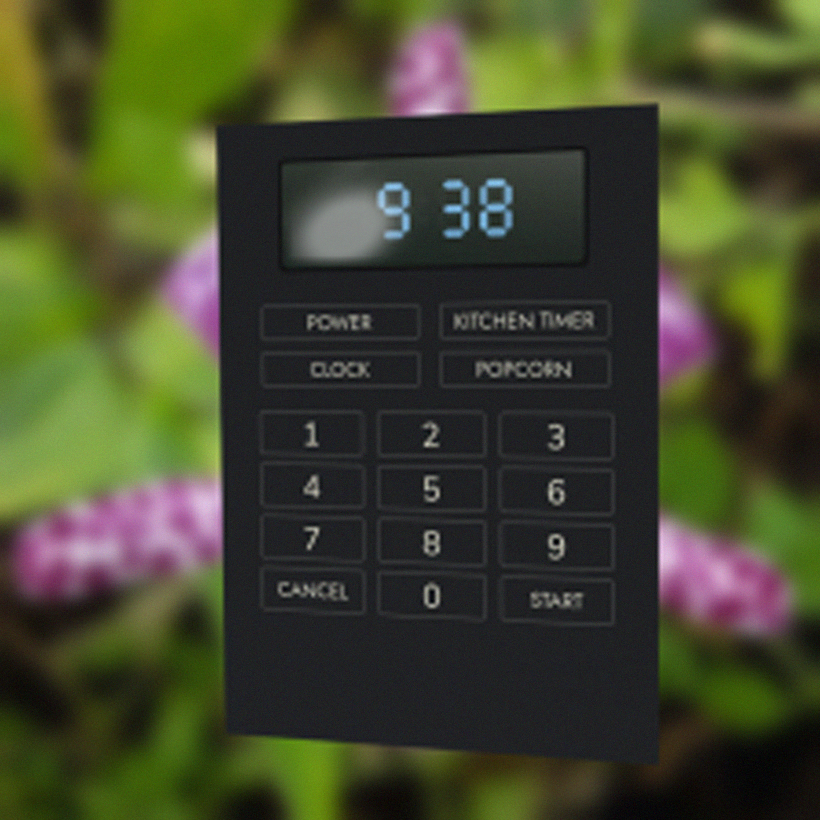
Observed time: **9:38**
